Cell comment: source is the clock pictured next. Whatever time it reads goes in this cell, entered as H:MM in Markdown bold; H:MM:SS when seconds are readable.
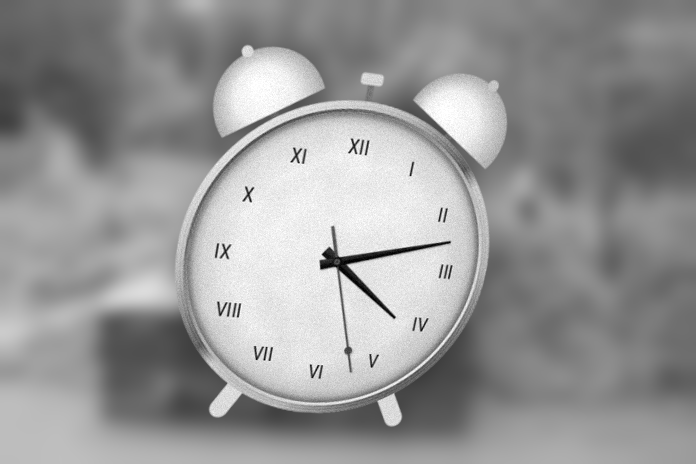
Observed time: **4:12:27**
